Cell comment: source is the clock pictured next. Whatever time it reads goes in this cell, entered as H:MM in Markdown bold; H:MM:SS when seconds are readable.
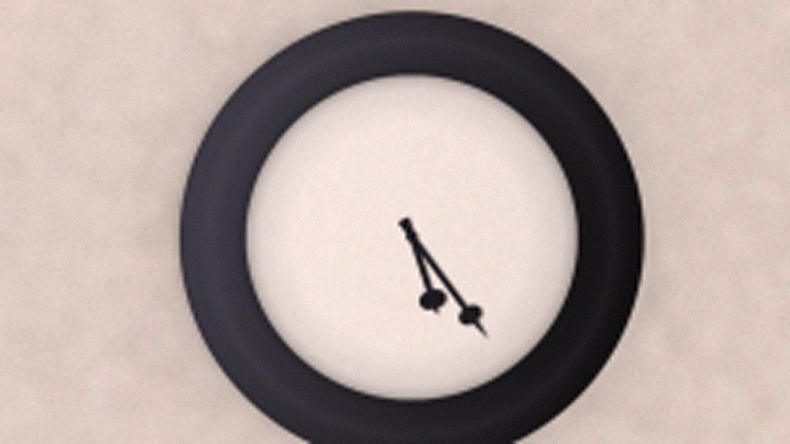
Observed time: **5:24**
